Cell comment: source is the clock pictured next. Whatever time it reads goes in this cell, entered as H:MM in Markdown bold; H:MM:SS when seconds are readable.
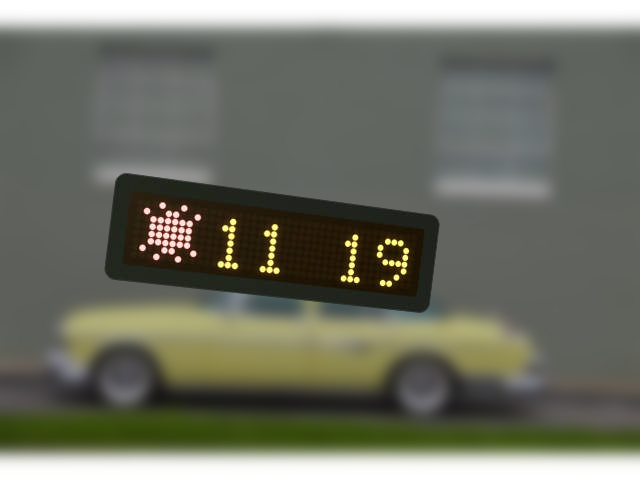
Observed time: **11:19**
